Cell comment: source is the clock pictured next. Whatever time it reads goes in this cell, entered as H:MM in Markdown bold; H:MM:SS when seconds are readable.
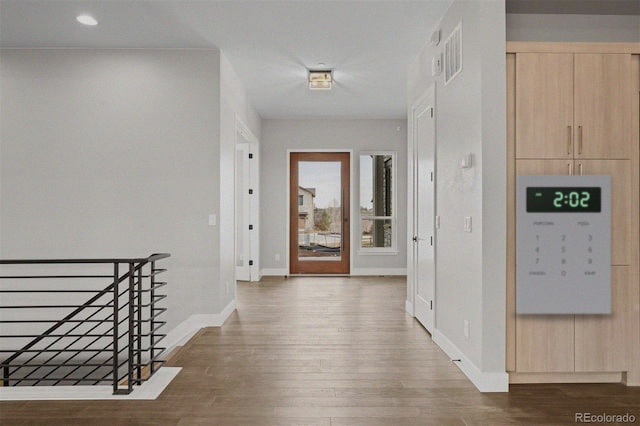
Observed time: **2:02**
